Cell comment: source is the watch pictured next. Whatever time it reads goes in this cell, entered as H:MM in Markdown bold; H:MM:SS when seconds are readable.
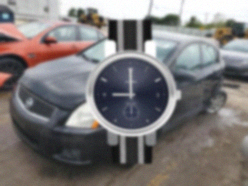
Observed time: **9:00**
